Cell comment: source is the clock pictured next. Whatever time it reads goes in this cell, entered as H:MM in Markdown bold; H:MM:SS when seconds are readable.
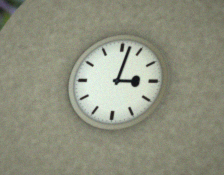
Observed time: **3:02**
